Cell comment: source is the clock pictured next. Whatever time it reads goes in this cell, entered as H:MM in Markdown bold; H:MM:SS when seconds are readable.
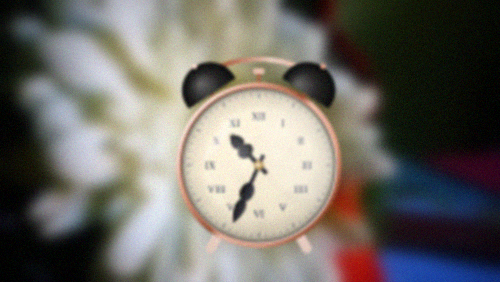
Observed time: **10:34**
